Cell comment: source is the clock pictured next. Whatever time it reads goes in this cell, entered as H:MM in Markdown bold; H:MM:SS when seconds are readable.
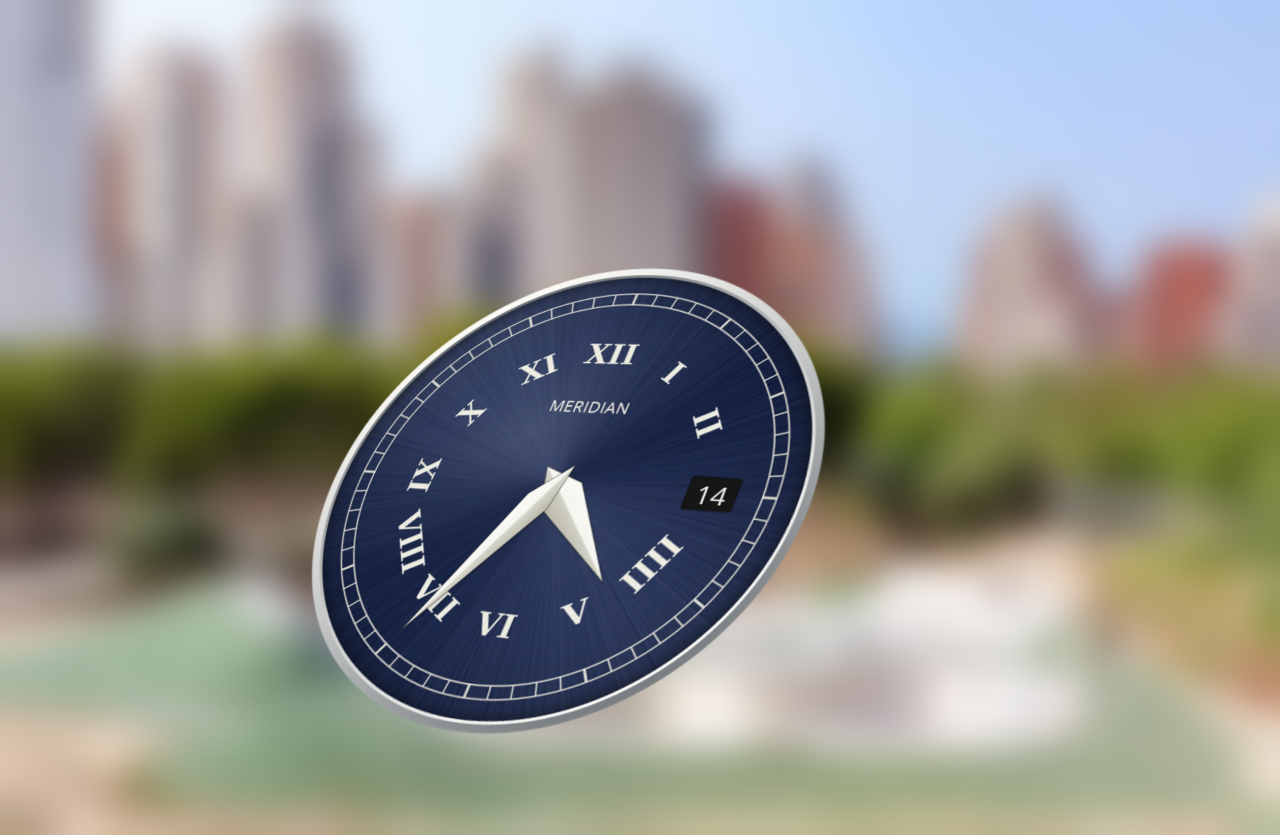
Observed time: **4:35**
